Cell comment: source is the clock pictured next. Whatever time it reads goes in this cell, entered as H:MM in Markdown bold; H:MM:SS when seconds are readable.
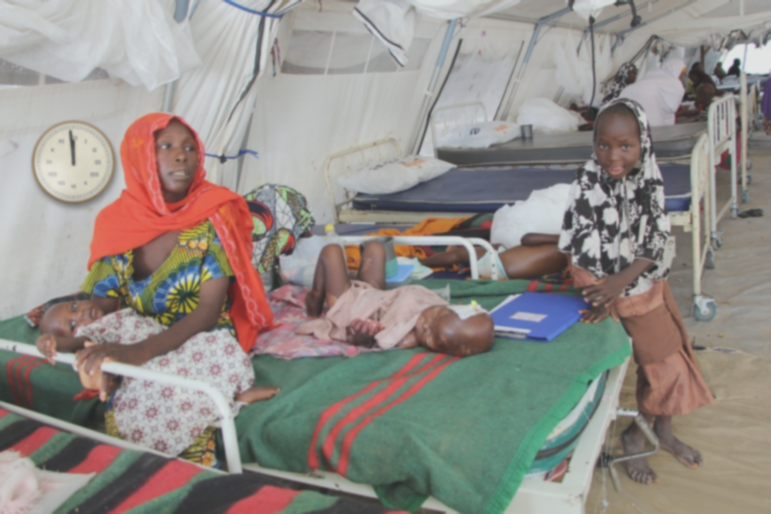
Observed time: **11:59**
